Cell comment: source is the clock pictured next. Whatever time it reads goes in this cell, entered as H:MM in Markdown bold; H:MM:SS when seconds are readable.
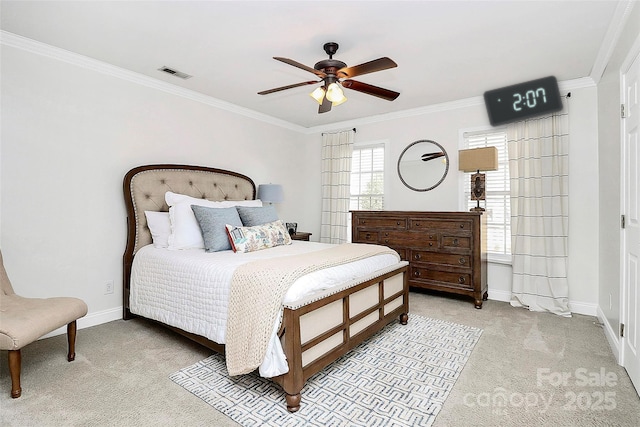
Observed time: **2:07**
